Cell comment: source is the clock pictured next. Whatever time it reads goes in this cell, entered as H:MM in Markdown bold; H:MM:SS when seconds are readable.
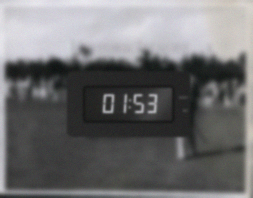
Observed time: **1:53**
